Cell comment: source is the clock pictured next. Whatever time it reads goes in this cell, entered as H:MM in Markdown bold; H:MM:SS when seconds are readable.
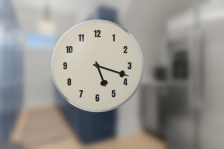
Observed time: **5:18**
